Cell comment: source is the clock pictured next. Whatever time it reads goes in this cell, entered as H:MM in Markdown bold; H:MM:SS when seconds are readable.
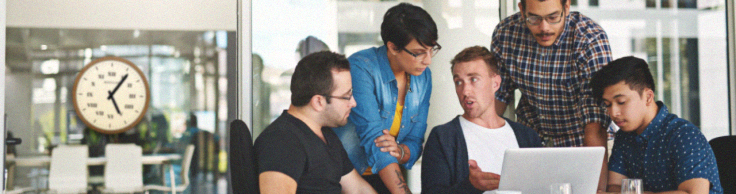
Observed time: **5:06**
